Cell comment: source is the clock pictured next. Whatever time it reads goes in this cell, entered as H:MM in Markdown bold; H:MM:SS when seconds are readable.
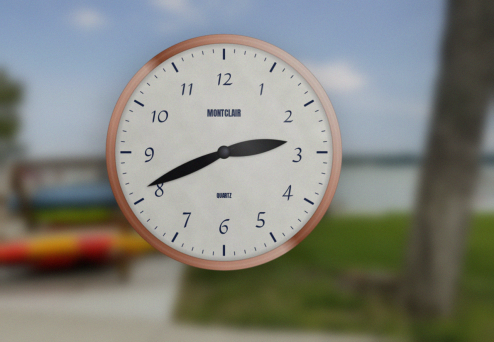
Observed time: **2:41**
